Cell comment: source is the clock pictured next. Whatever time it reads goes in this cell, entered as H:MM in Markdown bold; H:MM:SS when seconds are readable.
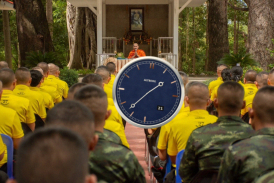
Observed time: **1:37**
